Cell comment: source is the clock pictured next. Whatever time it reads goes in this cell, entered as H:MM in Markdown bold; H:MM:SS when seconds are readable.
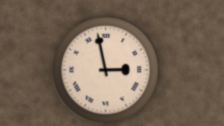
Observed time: **2:58**
